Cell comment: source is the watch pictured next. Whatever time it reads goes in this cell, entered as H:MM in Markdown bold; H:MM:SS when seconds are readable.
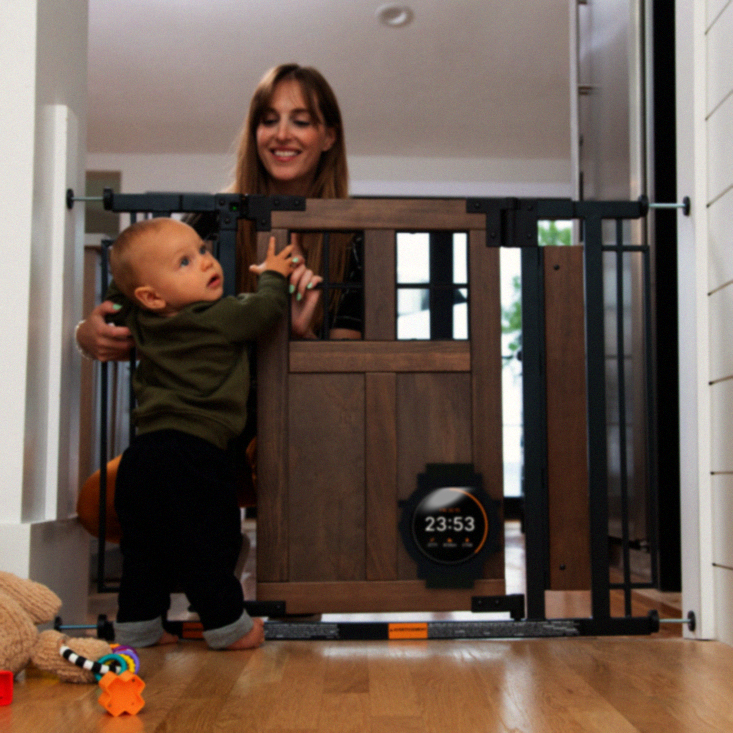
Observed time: **23:53**
